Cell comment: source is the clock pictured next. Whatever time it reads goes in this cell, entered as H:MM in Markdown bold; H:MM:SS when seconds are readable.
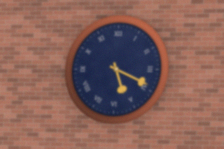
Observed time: **5:19**
